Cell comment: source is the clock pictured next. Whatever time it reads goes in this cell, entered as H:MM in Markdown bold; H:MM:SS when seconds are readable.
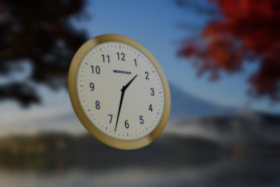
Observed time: **1:33**
